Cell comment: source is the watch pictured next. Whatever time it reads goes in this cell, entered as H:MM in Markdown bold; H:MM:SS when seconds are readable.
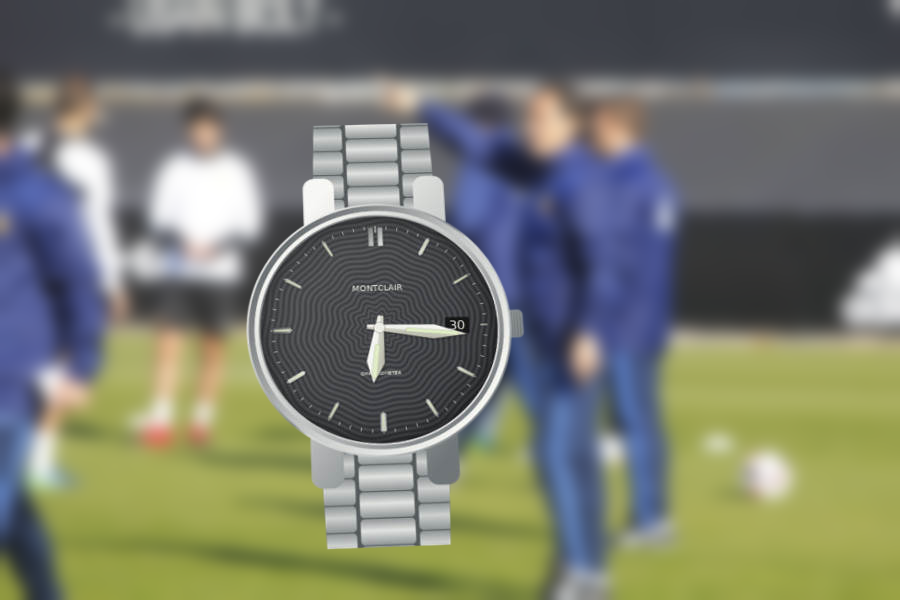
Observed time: **6:16**
